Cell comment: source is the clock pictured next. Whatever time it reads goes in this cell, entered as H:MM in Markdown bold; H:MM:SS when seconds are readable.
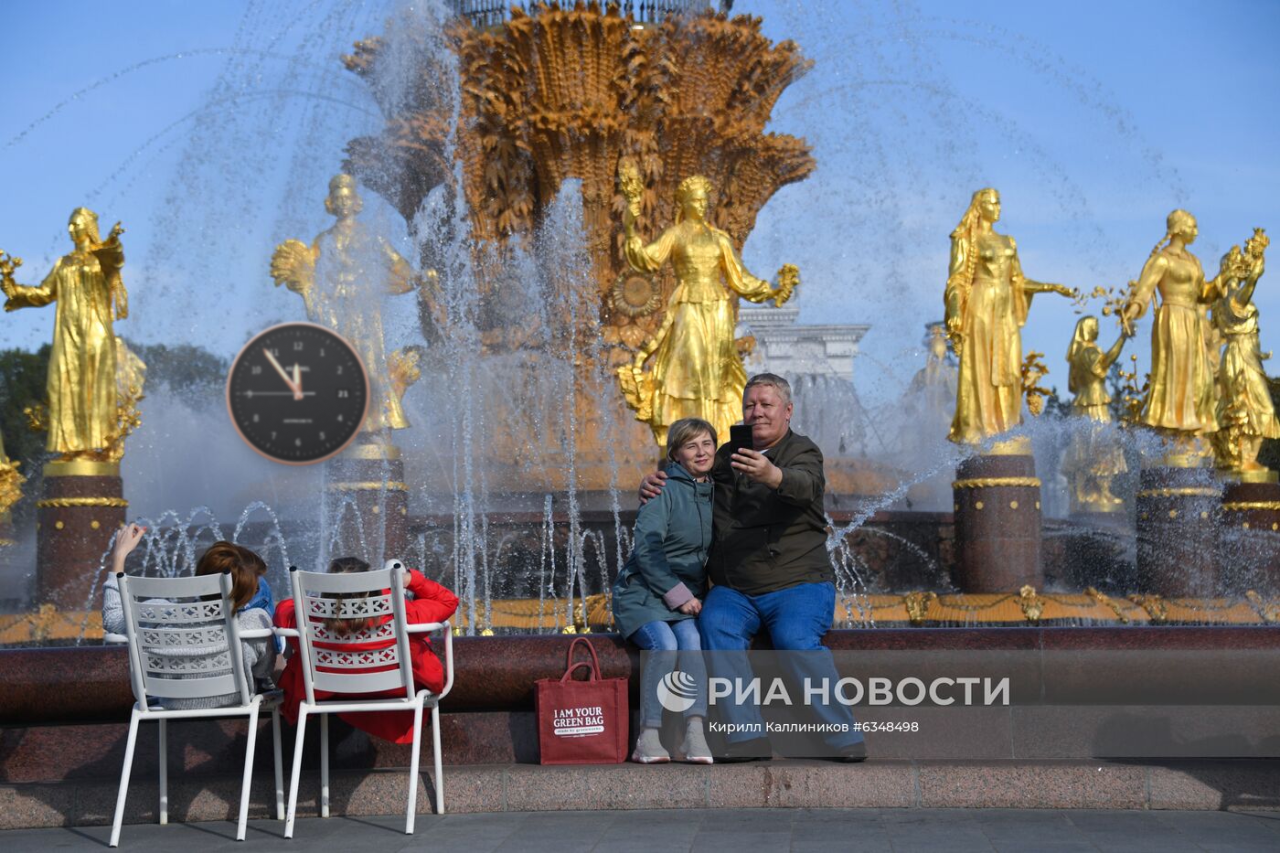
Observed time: **11:53:45**
